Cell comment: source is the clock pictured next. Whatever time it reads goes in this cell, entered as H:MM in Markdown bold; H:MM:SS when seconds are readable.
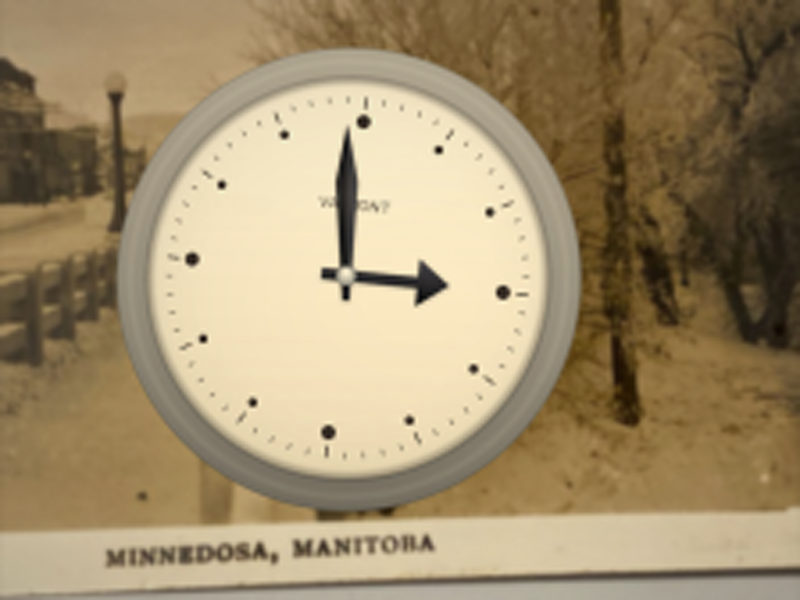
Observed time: **2:59**
